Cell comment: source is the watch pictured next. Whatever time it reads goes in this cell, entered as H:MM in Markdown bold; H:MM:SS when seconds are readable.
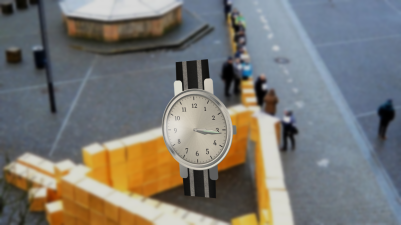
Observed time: **3:16**
